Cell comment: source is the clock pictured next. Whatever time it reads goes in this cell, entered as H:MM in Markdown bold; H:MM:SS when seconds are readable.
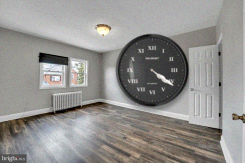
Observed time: **4:21**
